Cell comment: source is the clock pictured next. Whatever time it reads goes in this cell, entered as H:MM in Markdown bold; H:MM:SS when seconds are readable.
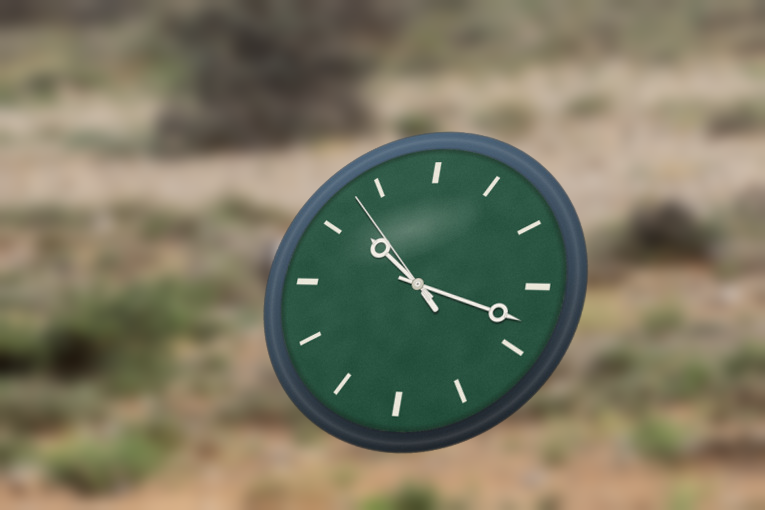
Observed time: **10:17:53**
